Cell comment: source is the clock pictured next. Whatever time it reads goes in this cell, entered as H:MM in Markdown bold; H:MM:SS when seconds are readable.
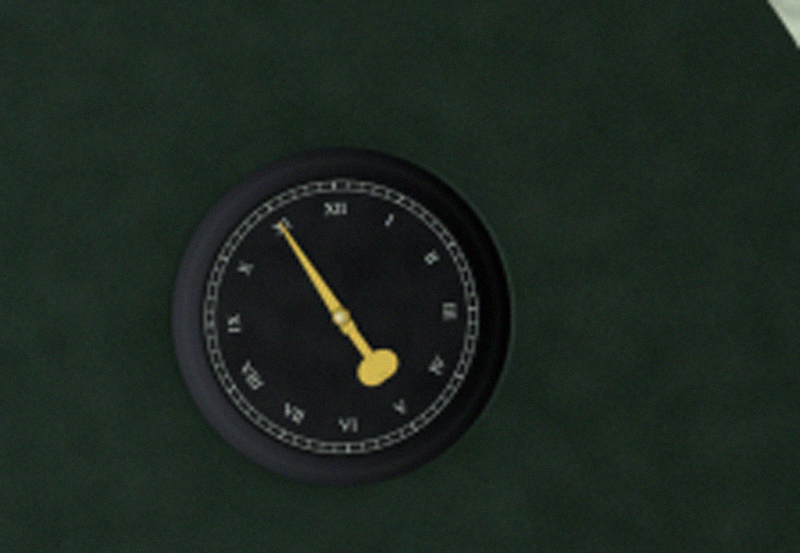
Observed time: **4:55**
